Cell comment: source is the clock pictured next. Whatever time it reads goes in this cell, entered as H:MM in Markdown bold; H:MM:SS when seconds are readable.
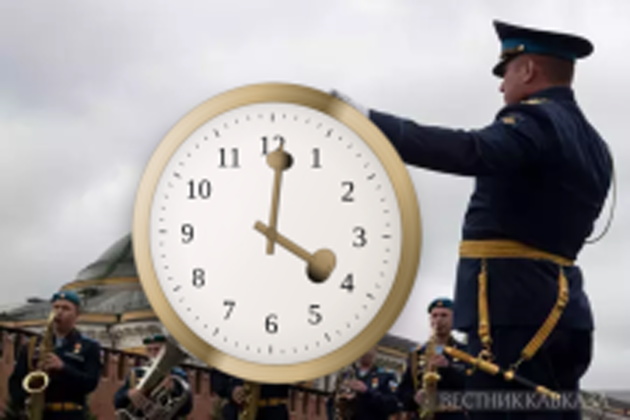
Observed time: **4:01**
